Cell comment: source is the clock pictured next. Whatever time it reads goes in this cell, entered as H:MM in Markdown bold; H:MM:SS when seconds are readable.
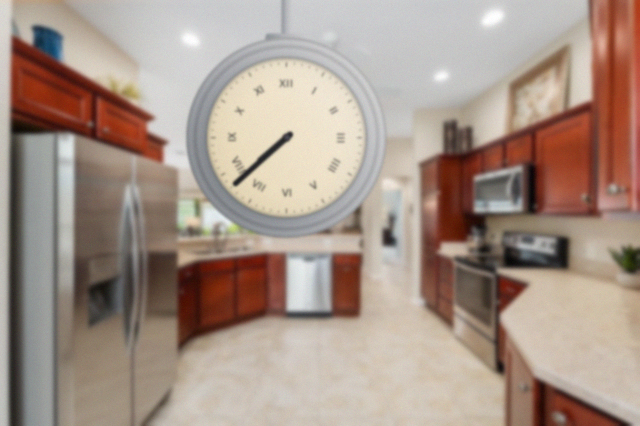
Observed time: **7:38**
